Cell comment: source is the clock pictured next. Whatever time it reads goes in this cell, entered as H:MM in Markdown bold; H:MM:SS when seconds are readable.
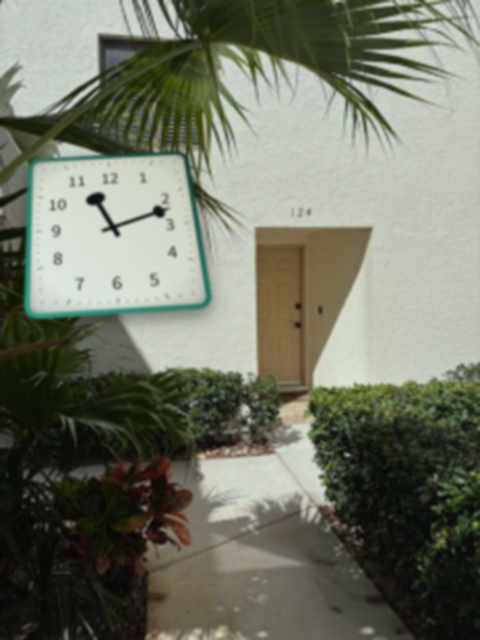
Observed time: **11:12**
